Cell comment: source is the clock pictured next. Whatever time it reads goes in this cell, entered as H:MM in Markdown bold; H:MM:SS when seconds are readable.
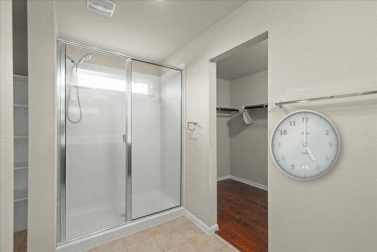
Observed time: **5:00**
